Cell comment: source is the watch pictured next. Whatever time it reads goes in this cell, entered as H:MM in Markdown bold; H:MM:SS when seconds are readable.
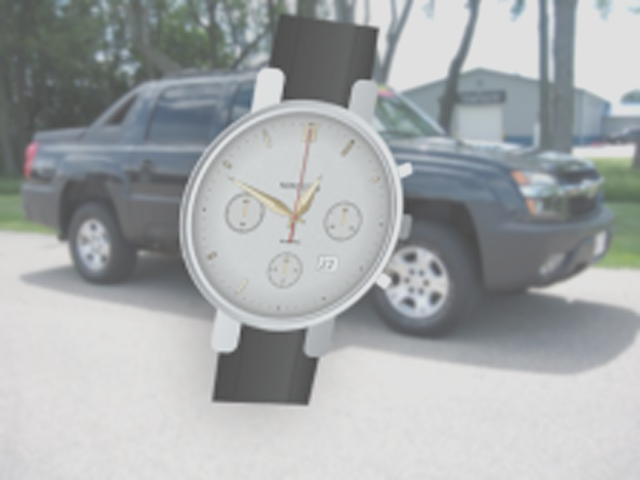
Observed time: **12:49**
